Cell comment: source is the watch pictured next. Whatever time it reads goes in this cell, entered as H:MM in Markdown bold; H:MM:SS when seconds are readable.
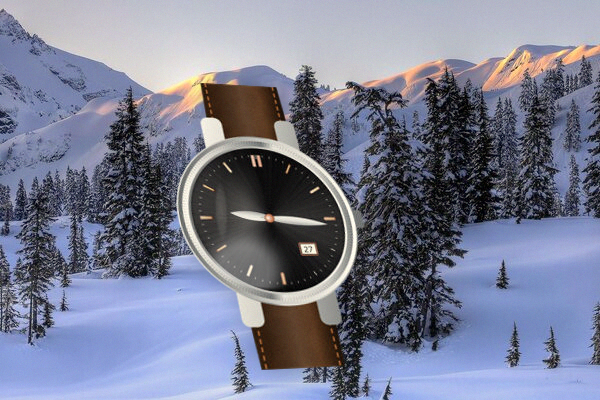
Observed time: **9:16**
